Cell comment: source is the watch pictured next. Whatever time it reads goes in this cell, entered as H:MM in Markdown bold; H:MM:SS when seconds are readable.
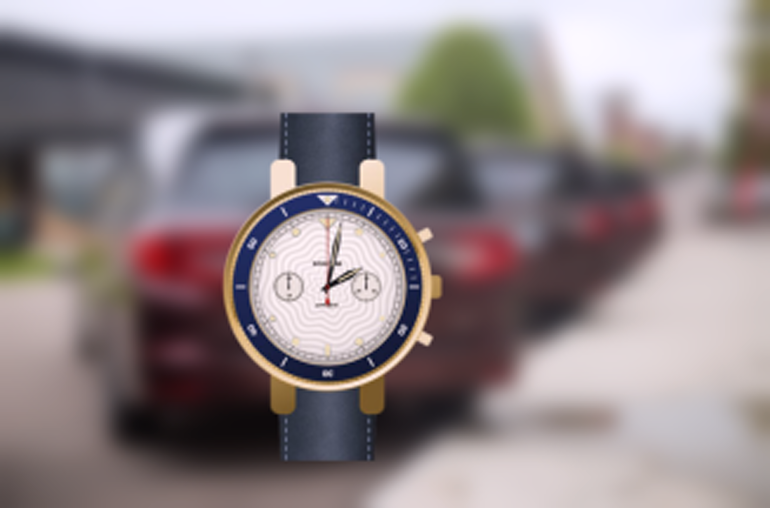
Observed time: **2:02**
